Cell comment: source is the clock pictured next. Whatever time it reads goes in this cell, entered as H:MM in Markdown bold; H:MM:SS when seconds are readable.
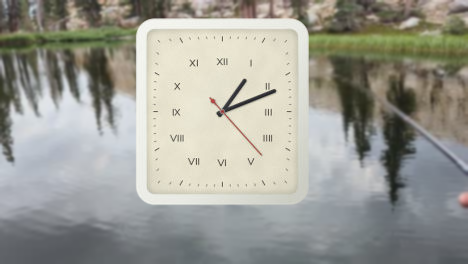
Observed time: **1:11:23**
